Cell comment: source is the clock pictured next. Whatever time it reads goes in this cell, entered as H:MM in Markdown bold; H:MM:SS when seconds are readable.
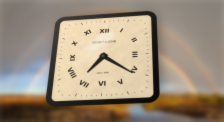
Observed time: **7:21**
